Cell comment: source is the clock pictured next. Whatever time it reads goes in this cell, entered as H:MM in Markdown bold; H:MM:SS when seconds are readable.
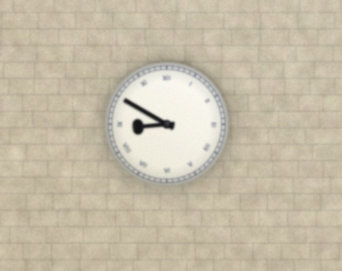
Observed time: **8:50**
